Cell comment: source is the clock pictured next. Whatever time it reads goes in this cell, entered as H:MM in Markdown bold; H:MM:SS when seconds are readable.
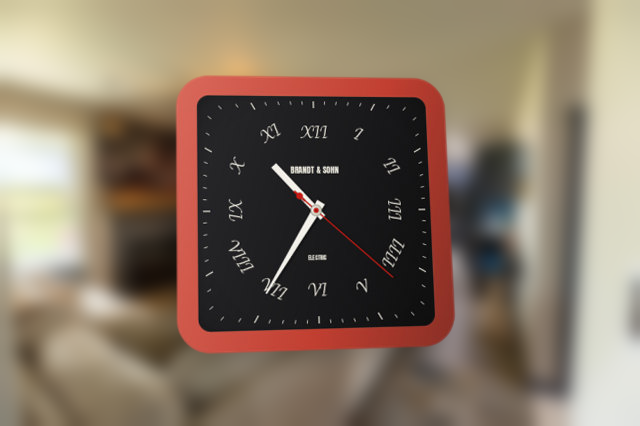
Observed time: **10:35:22**
